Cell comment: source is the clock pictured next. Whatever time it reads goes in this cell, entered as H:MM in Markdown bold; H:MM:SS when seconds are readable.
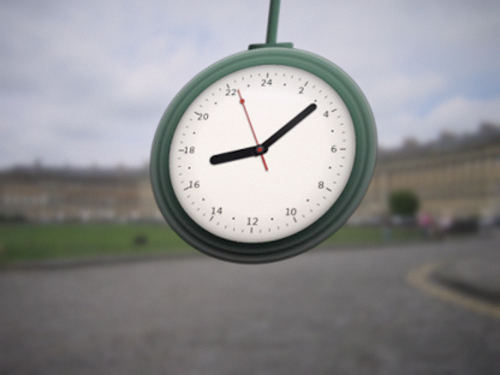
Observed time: **17:07:56**
